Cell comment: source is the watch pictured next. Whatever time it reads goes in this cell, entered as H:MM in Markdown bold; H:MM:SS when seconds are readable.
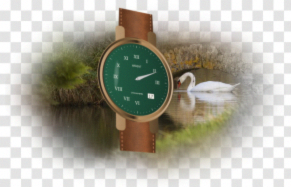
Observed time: **2:11**
